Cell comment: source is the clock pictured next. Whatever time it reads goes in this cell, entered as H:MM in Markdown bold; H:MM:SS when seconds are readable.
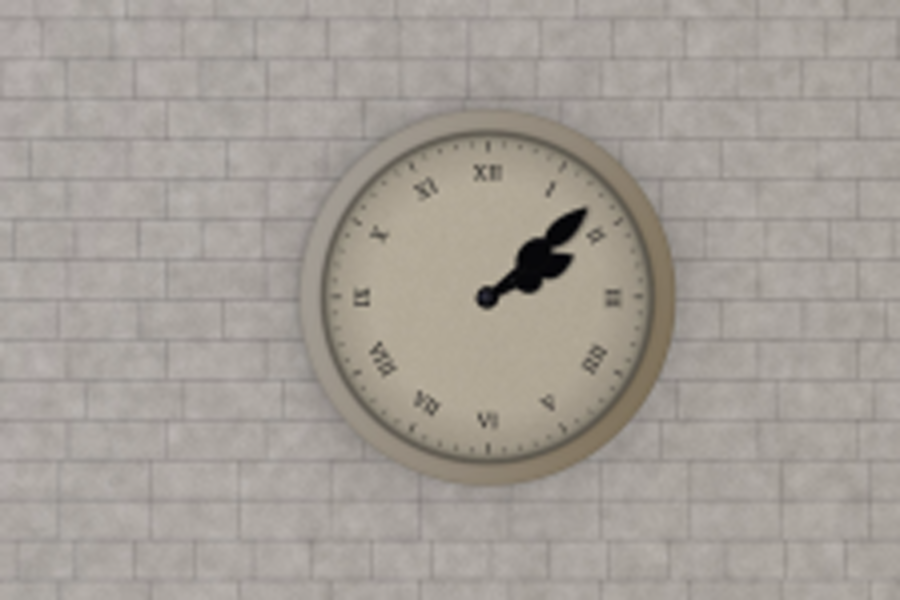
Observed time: **2:08**
